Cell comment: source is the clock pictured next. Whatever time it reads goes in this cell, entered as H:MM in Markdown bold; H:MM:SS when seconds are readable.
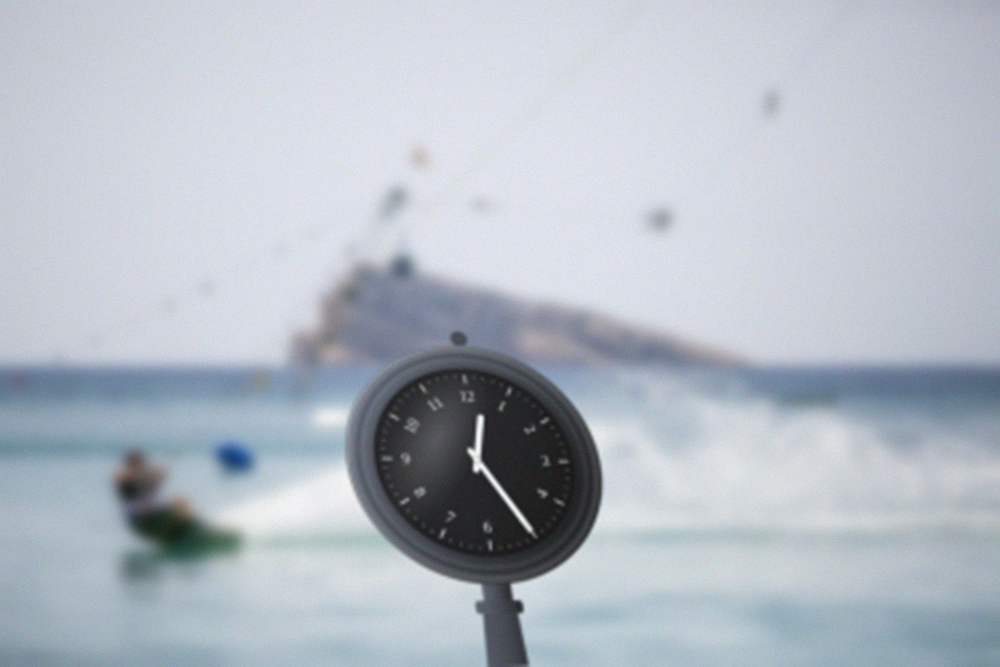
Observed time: **12:25**
